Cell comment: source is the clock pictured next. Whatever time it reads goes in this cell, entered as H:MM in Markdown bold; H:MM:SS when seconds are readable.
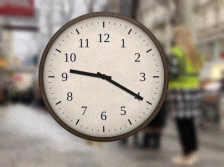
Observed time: **9:20**
